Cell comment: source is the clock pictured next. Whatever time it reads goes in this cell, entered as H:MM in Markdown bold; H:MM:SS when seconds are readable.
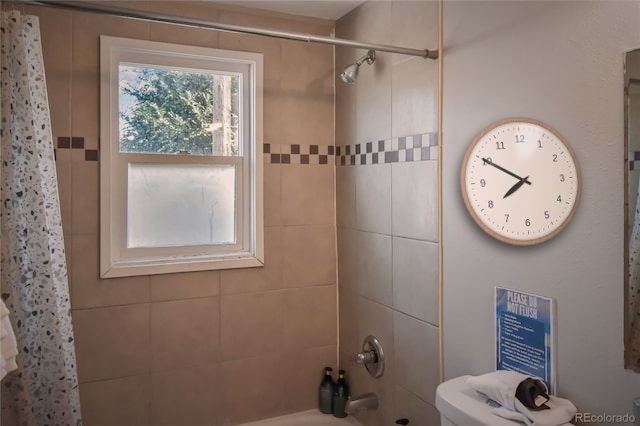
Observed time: **7:50**
